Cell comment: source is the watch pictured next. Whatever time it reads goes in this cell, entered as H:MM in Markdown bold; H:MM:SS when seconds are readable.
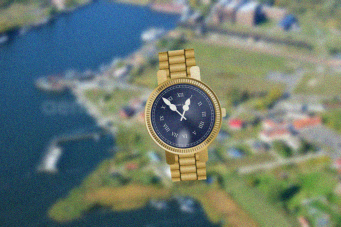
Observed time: **12:53**
